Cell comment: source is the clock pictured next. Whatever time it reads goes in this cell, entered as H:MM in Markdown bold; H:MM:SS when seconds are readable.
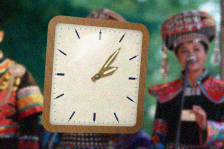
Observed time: **2:06**
